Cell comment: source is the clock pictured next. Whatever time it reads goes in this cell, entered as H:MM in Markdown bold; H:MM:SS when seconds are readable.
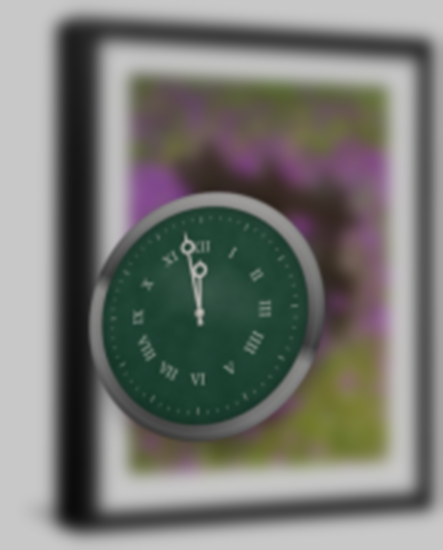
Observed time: **11:58**
